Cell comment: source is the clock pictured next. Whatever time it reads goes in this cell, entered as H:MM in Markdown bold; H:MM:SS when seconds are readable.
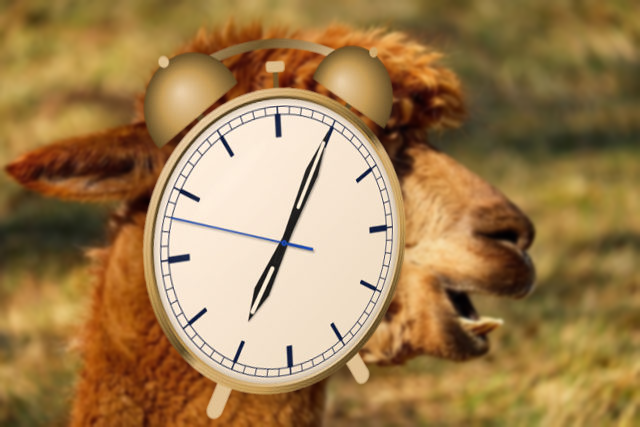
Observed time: **7:04:48**
